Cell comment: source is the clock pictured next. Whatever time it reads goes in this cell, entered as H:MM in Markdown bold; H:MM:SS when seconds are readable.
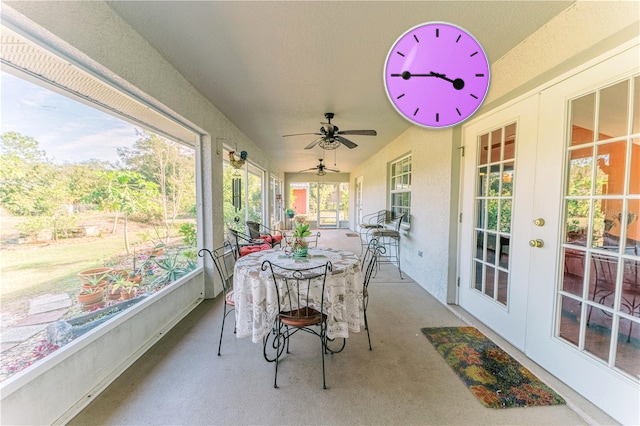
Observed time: **3:45**
